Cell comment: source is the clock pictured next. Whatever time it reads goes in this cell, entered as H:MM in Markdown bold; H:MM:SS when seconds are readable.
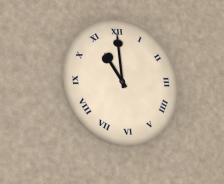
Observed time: **11:00**
